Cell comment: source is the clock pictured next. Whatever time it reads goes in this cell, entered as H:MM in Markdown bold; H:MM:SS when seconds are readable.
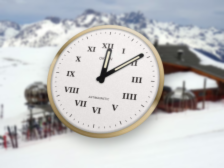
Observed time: **12:09**
